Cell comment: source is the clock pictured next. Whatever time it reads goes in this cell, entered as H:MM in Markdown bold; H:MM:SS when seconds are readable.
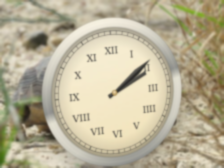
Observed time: **2:09**
